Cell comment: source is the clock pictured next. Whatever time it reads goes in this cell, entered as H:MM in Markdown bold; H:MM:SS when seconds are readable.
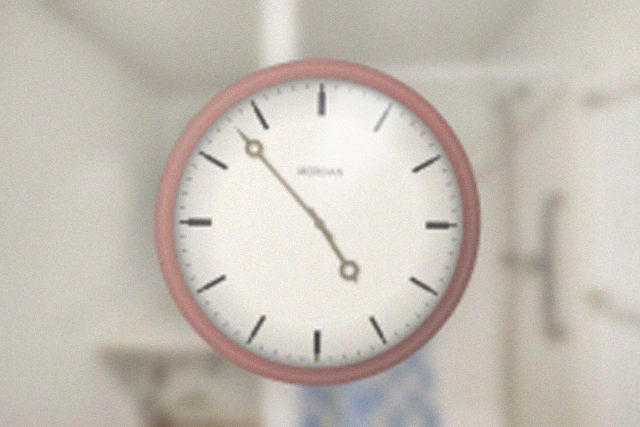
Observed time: **4:53**
